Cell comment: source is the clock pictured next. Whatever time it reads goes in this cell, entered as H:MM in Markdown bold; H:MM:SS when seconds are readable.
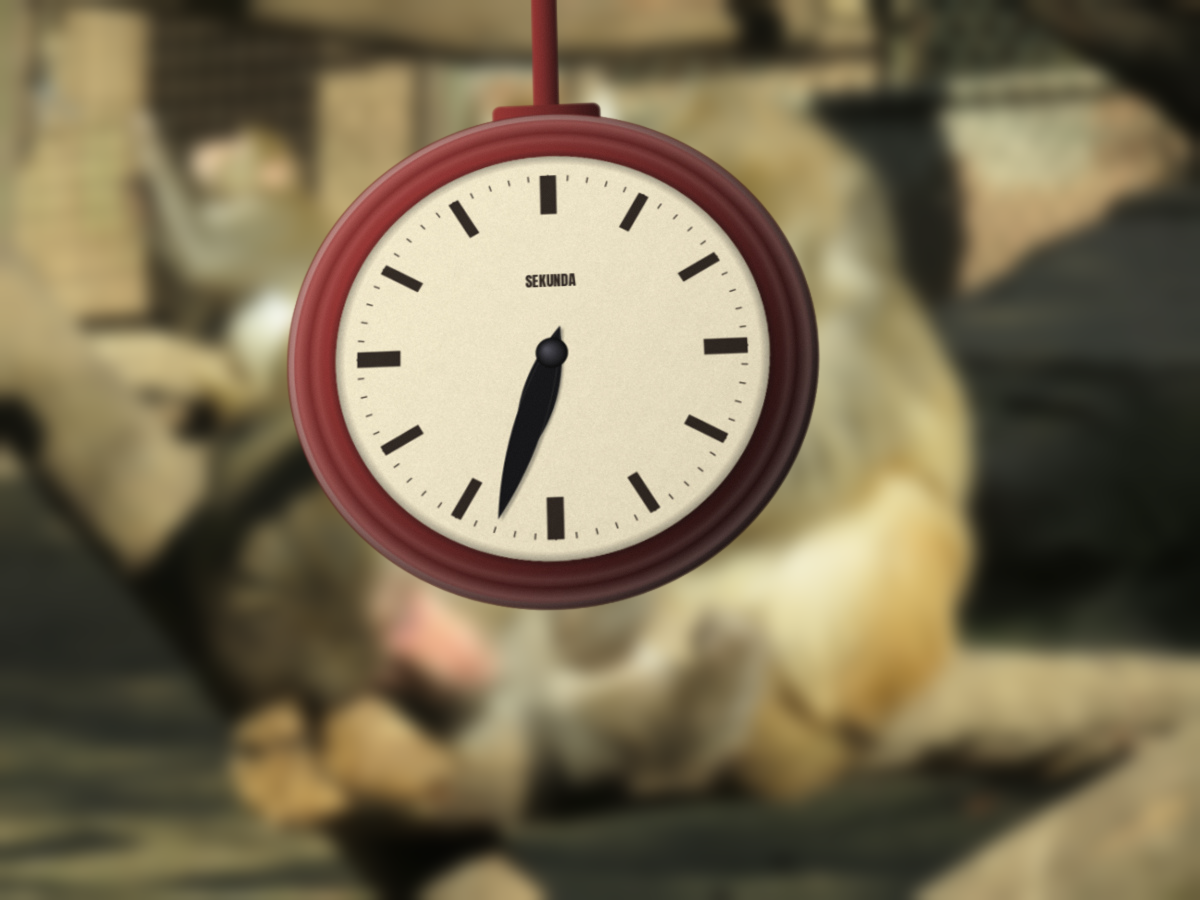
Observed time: **6:33**
